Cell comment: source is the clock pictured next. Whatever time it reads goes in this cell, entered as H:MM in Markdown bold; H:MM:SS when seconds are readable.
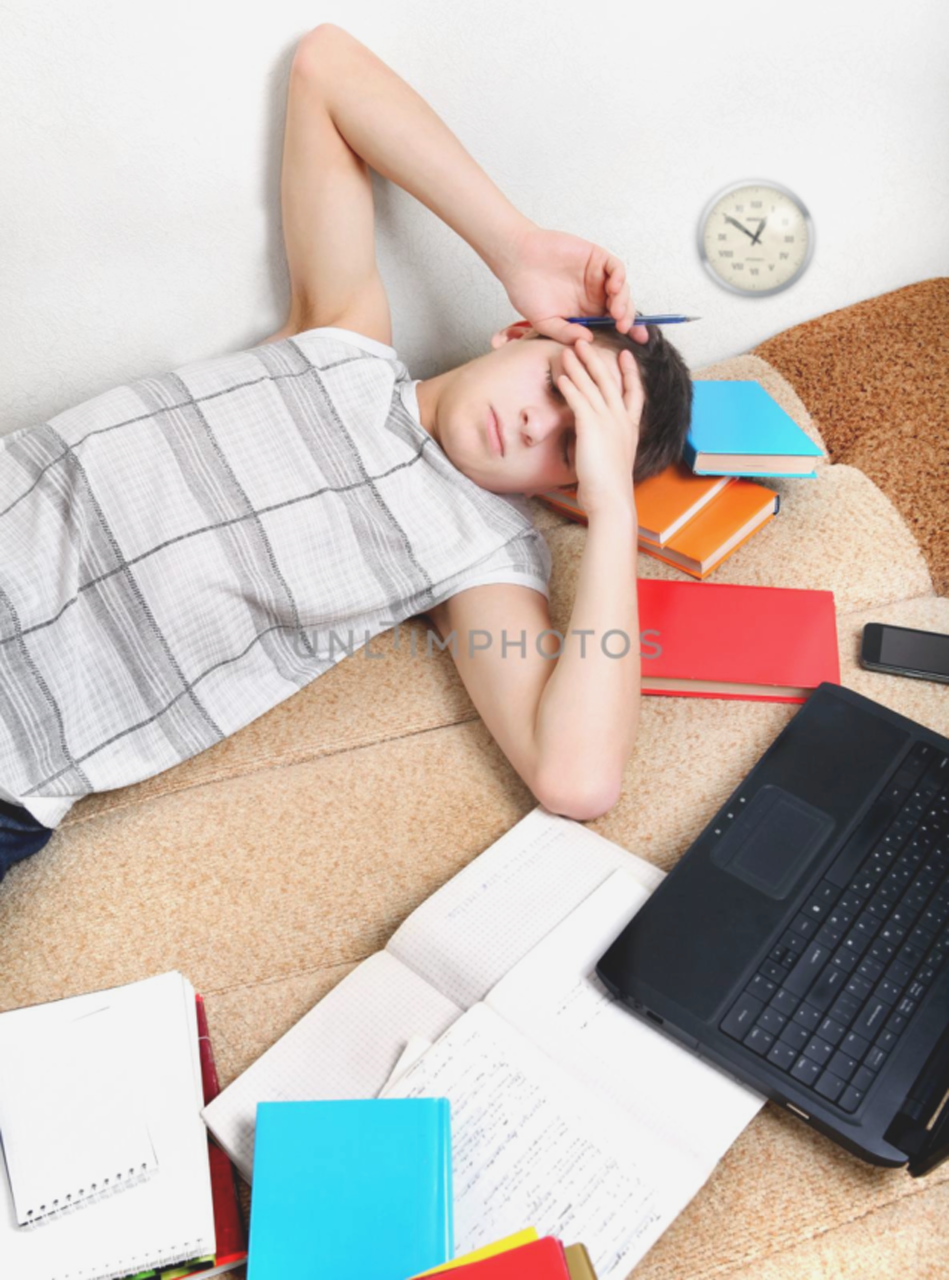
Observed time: **12:51**
